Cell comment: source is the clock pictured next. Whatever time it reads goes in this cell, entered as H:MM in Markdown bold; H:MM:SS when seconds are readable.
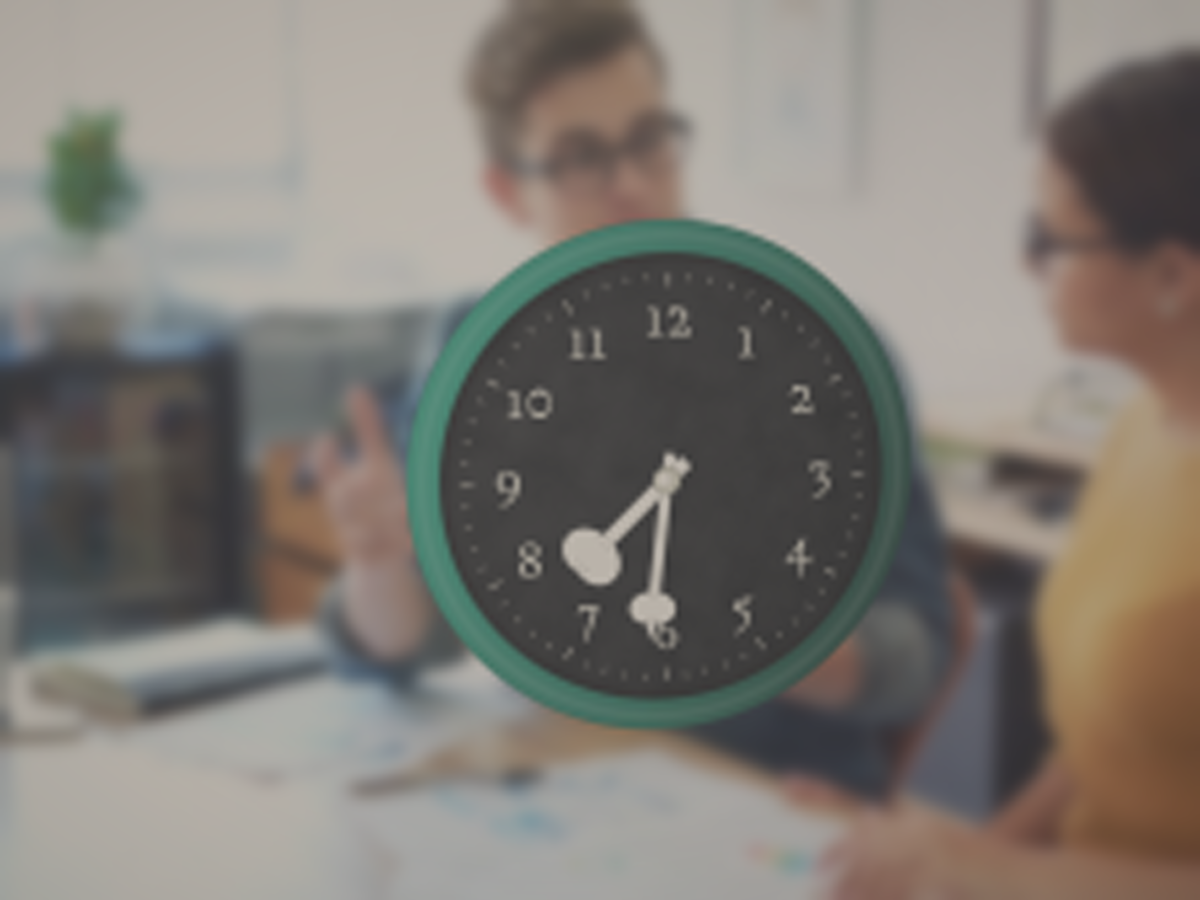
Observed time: **7:31**
